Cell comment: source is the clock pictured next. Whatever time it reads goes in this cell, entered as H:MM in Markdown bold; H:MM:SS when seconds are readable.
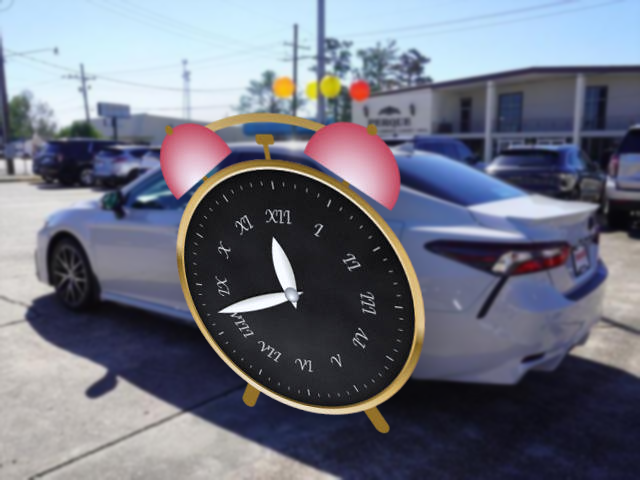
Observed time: **11:42**
